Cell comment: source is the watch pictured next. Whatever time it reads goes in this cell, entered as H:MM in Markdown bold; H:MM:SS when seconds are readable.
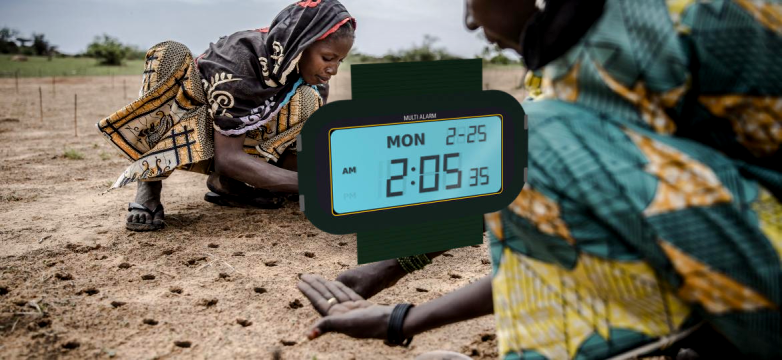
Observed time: **2:05:35**
